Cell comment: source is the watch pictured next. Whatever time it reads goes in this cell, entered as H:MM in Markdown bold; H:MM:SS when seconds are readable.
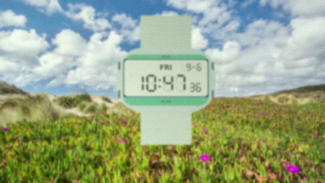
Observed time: **10:47**
